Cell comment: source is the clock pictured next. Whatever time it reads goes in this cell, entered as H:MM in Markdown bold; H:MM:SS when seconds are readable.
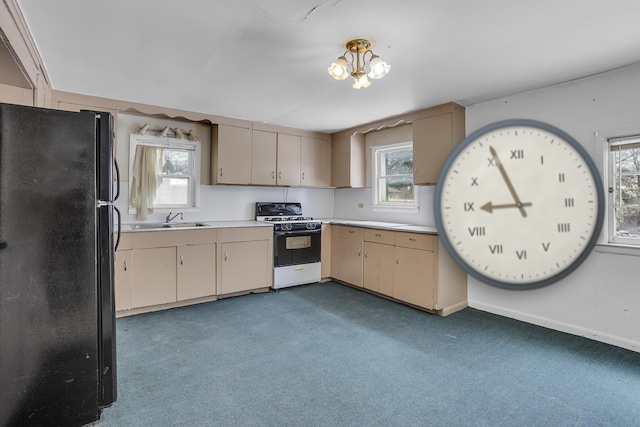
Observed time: **8:56**
